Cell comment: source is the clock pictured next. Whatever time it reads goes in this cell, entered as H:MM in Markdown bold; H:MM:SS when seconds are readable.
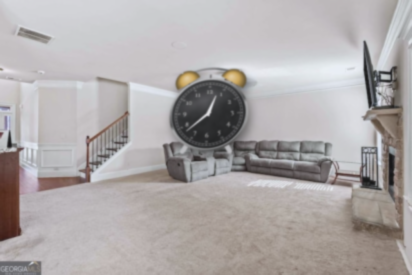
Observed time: **12:38**
